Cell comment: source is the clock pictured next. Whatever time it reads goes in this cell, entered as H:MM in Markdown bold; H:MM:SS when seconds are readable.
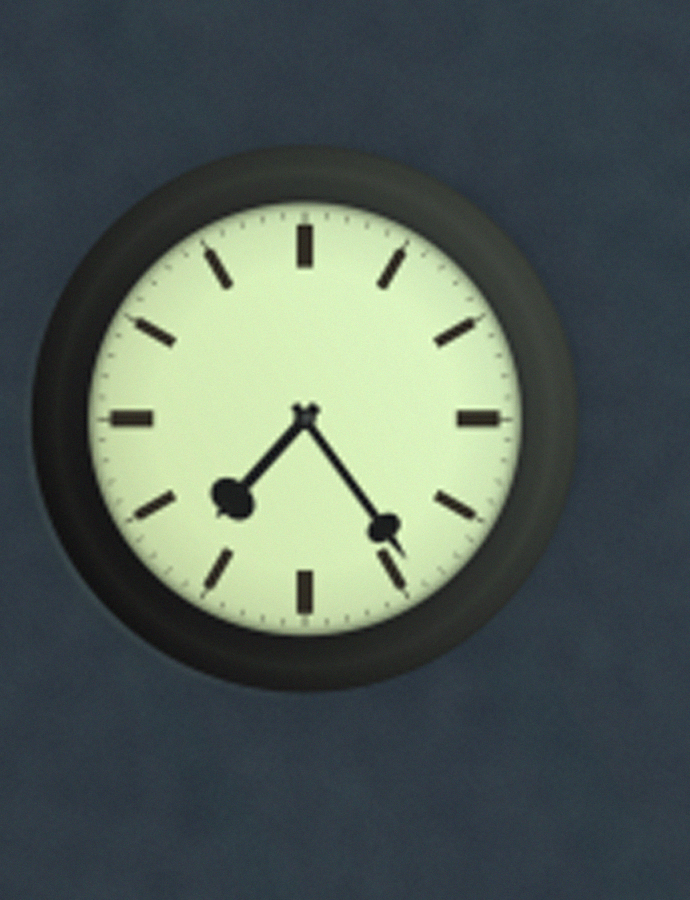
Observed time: **7:24**
